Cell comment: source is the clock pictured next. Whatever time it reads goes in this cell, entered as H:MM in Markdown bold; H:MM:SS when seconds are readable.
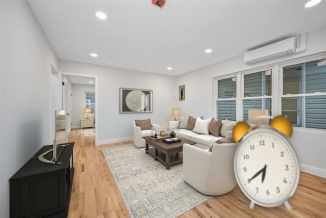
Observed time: **6:40**
